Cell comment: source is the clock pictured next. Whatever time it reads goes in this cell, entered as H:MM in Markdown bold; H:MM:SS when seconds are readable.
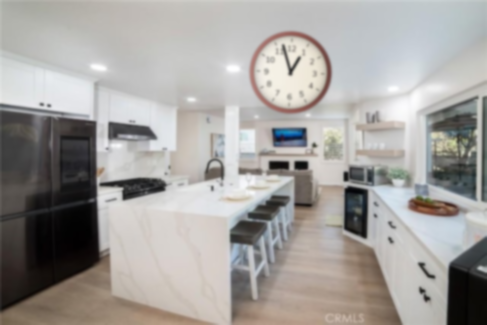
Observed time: **12:57**
